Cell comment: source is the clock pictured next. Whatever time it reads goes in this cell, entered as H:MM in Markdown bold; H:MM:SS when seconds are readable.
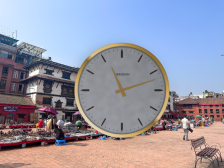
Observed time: **11:12**
